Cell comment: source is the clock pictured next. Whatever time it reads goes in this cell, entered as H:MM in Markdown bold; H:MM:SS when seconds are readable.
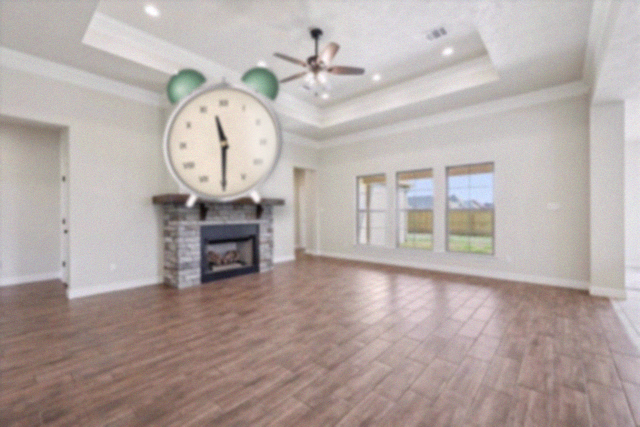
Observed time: **11:30**
